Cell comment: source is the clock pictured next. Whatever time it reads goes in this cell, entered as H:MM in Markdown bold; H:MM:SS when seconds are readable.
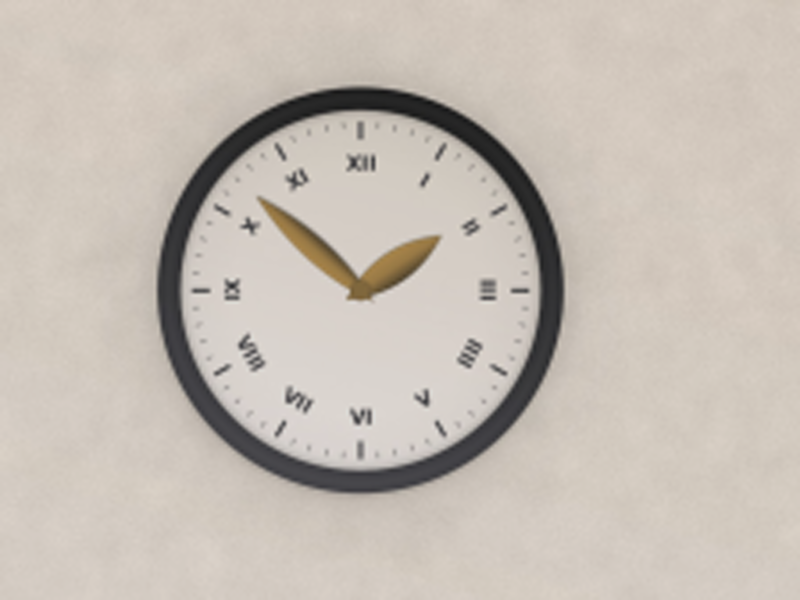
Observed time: **1:52**
